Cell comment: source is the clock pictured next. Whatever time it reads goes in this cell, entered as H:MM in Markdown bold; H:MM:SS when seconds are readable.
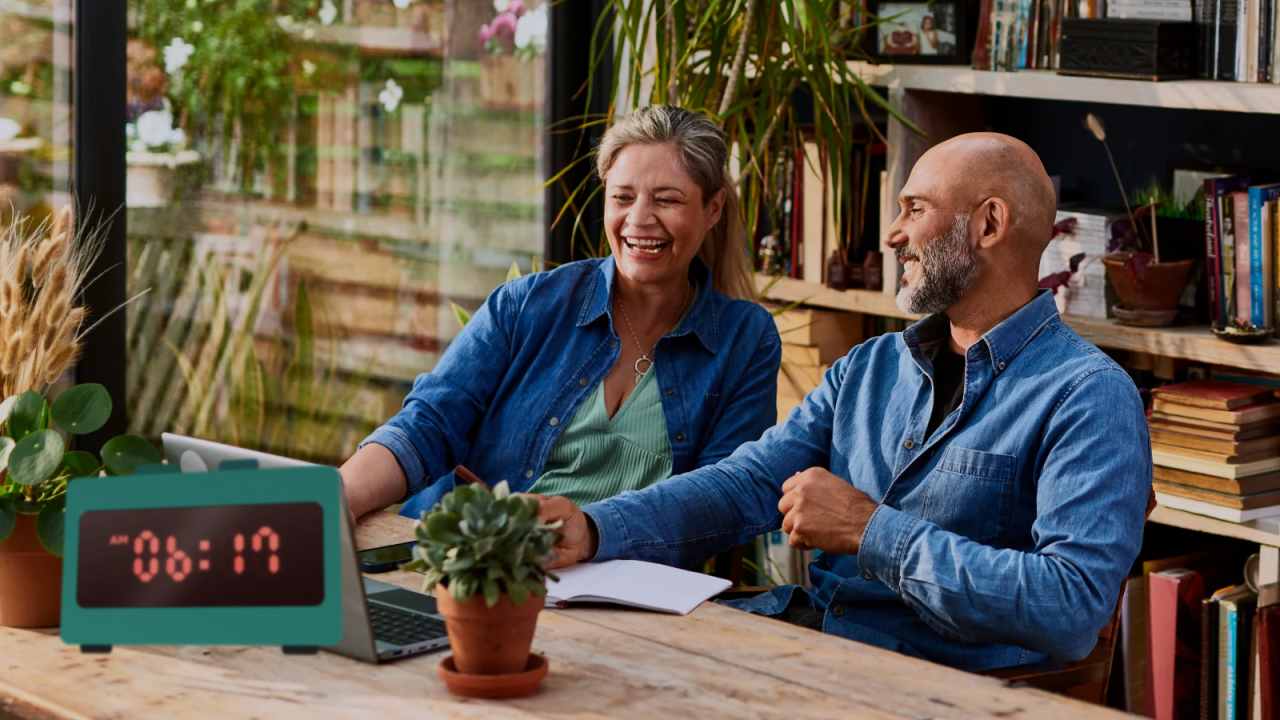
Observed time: **6:17**
